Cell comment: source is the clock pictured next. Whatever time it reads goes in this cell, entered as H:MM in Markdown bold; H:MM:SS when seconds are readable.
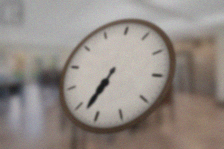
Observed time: **6:33**
